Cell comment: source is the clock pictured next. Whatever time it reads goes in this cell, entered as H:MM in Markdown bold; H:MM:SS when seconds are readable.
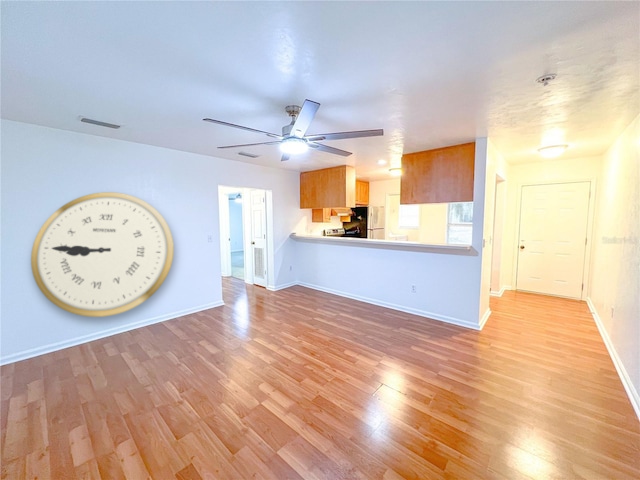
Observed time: **8:45**
